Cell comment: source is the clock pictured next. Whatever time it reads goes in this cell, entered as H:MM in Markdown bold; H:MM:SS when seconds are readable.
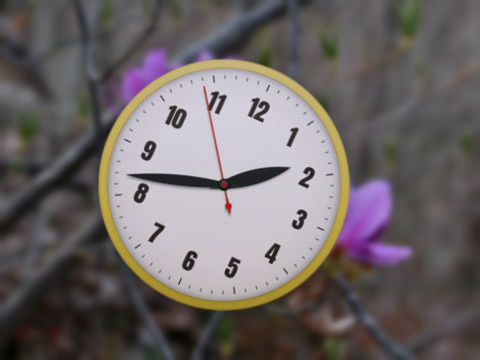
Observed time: **1:41:54**
